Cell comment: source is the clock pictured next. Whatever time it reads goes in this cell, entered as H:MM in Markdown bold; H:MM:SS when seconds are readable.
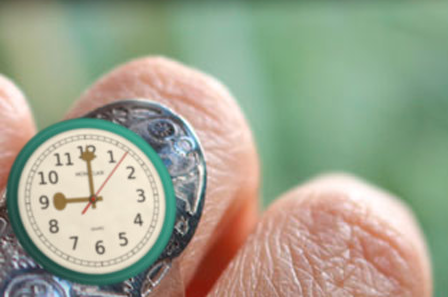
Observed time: **9:00:07**
